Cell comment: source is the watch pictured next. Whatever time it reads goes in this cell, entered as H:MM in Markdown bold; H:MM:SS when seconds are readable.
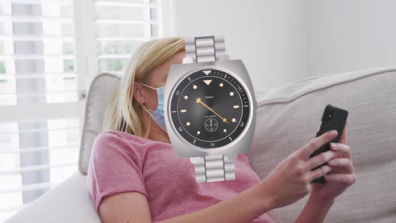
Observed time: **10:22**
